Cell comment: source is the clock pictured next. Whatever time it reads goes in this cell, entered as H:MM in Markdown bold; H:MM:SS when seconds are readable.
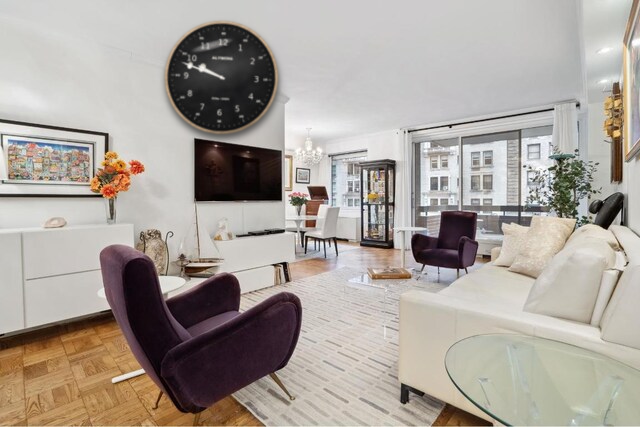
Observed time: **9:48**
